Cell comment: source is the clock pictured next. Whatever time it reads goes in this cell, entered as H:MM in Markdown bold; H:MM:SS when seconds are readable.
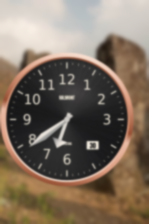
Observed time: **6:39**
